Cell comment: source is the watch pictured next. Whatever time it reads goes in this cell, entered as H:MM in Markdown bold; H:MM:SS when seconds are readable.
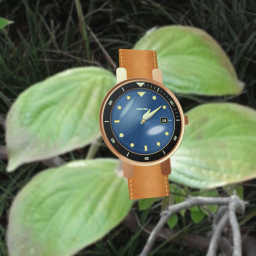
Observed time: **1:09**
